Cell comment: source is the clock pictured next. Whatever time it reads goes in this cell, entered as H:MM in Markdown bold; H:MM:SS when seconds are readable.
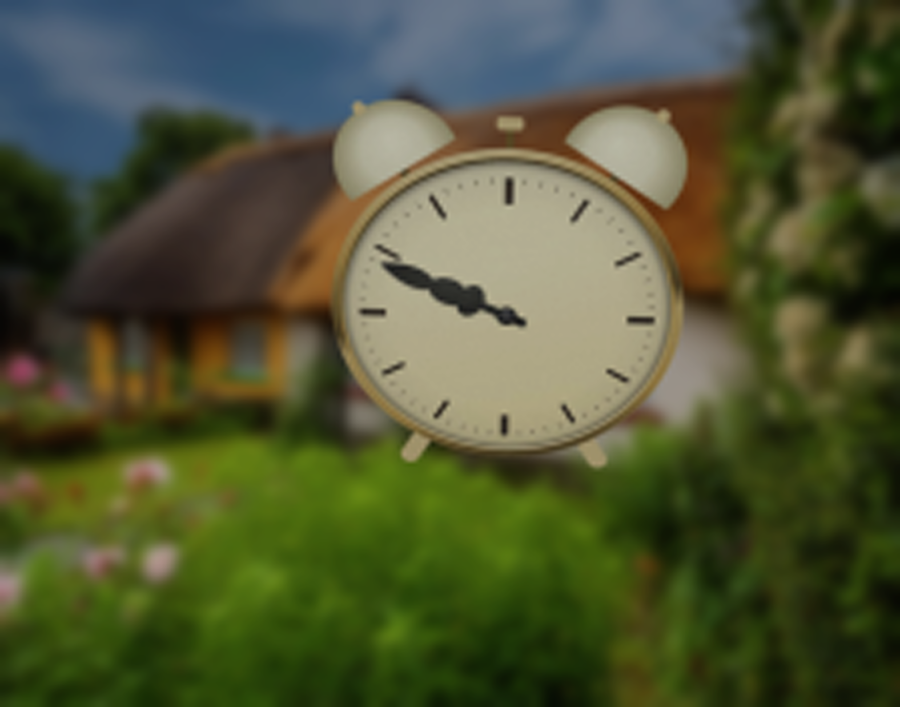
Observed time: **9:49**
